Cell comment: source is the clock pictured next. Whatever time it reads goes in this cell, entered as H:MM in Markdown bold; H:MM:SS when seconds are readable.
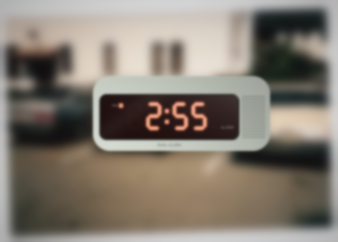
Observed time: **2:55**
